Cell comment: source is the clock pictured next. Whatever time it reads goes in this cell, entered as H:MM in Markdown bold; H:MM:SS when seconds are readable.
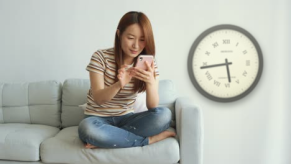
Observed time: **5:44**
